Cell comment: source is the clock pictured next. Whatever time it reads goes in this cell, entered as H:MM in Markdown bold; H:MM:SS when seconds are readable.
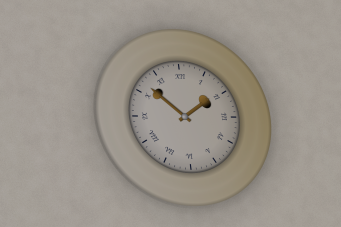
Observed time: **1:52**
